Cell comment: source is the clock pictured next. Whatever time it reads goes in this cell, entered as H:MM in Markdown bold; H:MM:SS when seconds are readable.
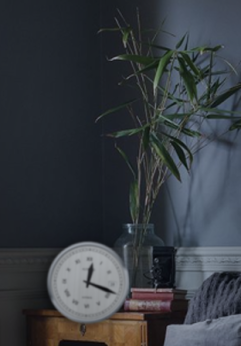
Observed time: **12:18**
